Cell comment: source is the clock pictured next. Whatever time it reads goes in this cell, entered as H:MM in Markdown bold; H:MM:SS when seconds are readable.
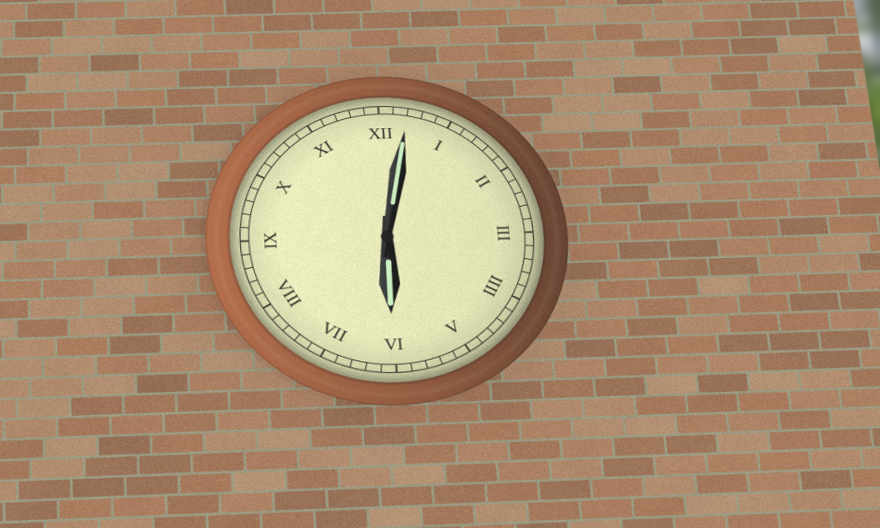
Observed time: **6:02**
